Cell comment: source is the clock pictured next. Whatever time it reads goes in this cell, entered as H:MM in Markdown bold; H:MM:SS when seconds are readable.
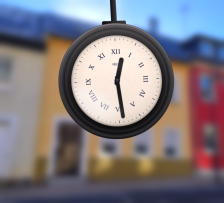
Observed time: **12:29**
